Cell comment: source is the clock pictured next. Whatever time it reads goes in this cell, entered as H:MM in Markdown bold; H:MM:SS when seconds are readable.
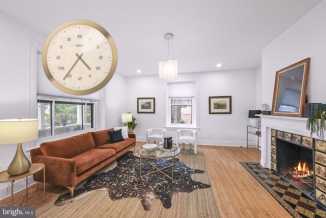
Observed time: **4:36**
